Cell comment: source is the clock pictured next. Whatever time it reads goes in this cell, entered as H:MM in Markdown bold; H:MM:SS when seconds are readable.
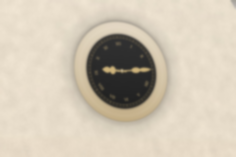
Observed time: **9:15**
